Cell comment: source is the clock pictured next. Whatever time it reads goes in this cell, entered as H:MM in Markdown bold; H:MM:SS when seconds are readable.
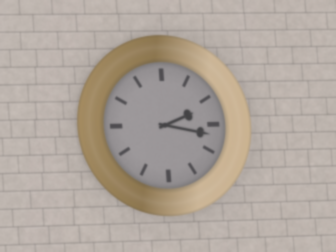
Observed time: **2:17**
